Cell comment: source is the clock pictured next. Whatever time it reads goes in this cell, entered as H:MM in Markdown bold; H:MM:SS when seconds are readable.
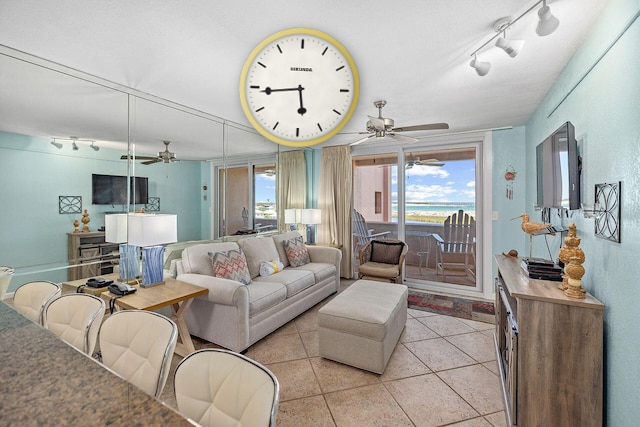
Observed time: **5:44**
